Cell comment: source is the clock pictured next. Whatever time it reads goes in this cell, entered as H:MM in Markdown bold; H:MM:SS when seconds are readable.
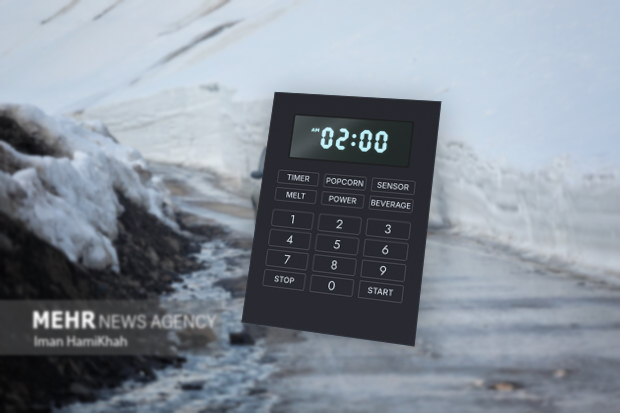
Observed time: **2:00**
